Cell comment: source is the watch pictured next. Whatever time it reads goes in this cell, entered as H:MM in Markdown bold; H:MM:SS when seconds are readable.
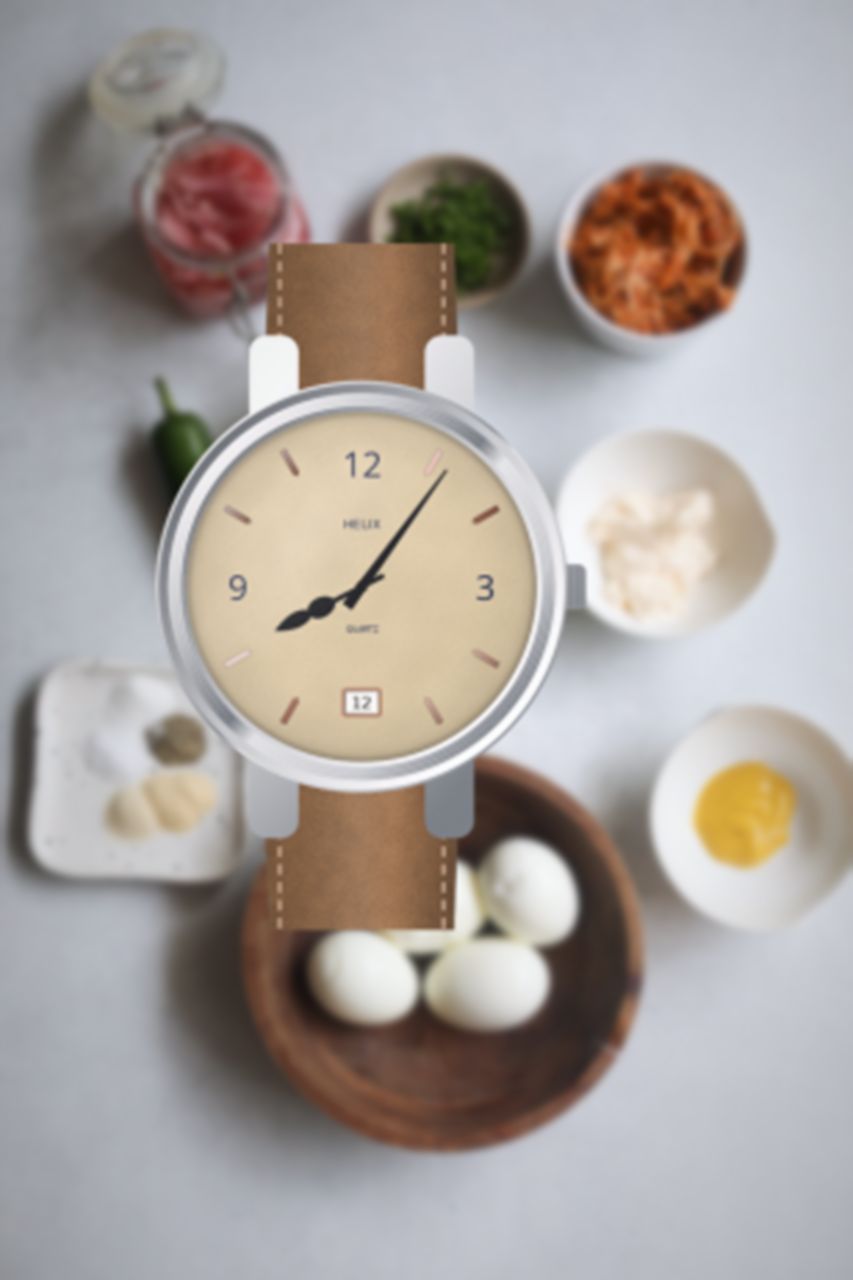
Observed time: **8:06**
